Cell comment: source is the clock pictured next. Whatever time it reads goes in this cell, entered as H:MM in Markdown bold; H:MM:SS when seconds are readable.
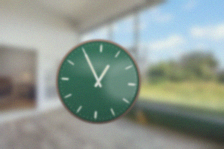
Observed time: **12:55**
